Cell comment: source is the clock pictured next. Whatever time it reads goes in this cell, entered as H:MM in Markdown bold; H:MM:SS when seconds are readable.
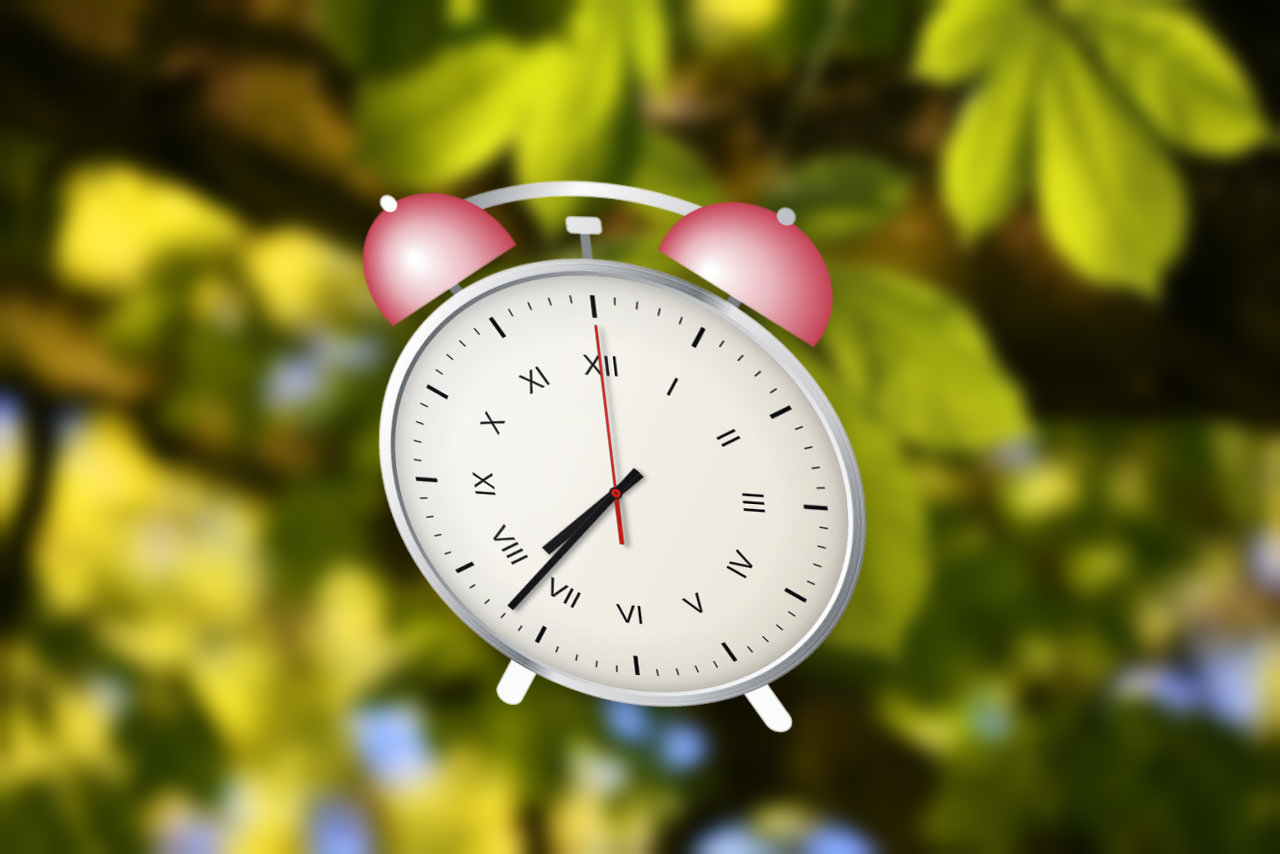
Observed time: **7:37:00**
